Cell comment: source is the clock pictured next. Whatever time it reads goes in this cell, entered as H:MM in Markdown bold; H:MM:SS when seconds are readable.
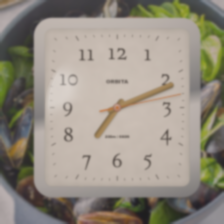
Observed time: **7:11:13**
